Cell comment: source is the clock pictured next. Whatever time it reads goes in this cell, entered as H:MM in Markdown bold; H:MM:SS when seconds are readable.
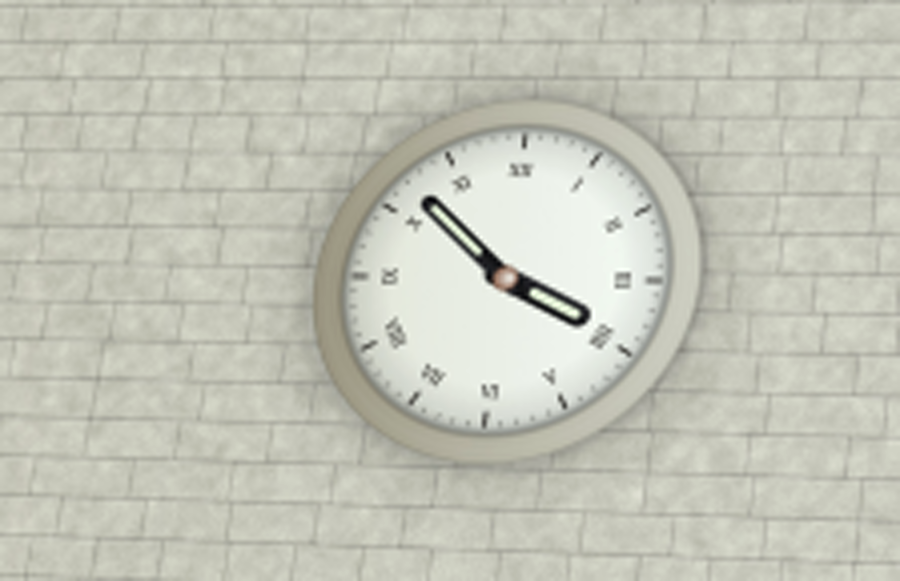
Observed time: **3:52**
